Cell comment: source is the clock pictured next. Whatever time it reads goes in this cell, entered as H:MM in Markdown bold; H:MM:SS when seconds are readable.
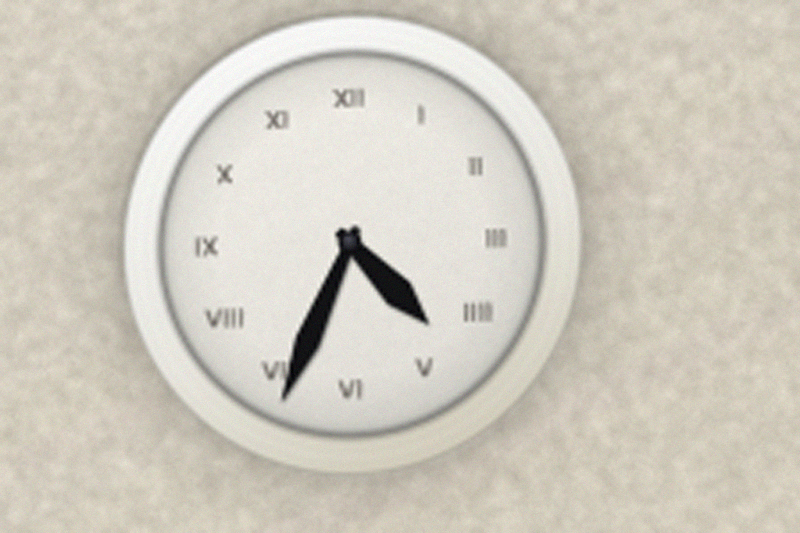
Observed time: **4:34**
